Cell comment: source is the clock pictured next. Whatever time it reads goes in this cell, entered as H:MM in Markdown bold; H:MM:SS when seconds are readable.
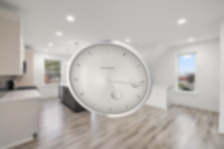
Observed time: **5:16**
